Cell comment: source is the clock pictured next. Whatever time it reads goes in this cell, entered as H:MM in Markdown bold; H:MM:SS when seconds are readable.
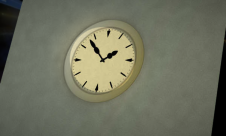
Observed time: **1:53**
